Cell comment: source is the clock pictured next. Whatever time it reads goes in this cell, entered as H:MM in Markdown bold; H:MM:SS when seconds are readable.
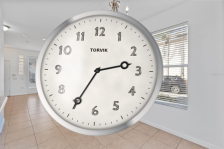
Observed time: **2:35**
